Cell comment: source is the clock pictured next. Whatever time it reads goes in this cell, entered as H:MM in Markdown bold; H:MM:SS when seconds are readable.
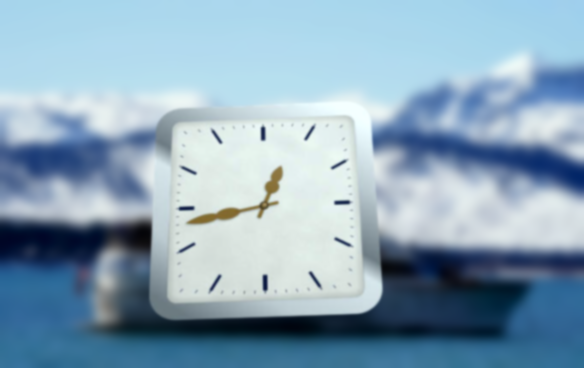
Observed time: **12:43**
